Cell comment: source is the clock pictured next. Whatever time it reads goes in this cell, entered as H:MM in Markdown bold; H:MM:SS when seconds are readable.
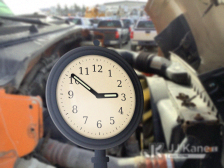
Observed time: **2:51**
